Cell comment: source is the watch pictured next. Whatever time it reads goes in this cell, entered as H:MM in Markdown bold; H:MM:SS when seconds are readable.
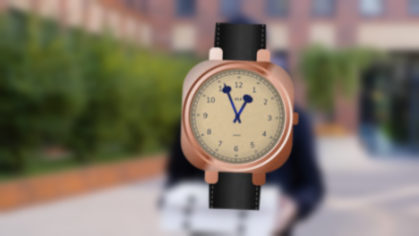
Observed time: **12:56**
